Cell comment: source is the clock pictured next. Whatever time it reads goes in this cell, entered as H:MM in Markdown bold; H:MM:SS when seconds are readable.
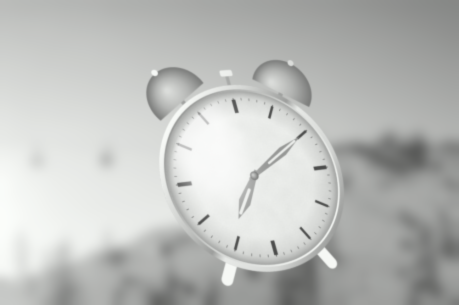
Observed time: **7:10**
